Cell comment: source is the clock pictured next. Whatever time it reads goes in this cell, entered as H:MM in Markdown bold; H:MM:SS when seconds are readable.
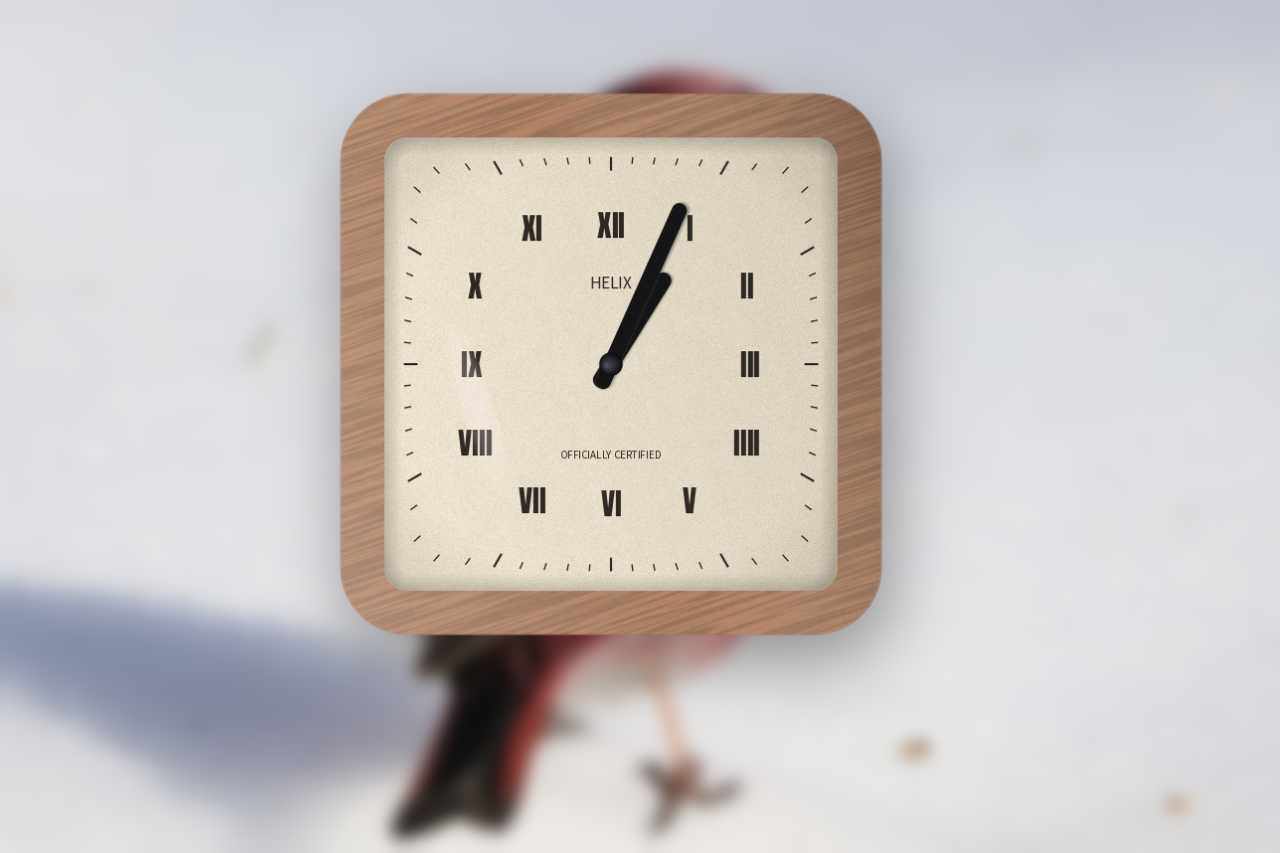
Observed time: **1:04**
